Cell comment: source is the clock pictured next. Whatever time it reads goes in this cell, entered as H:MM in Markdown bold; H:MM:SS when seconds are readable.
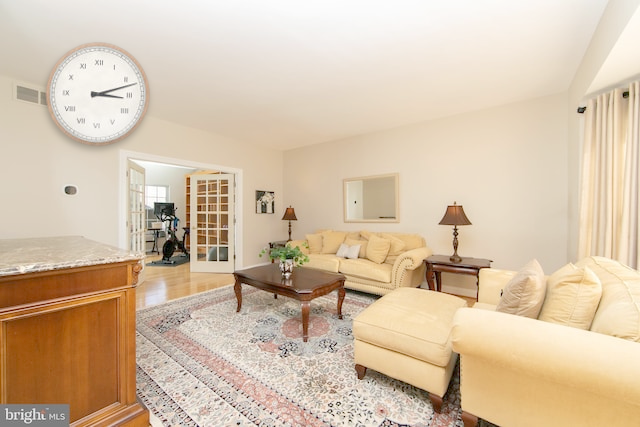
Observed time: **3:12**
